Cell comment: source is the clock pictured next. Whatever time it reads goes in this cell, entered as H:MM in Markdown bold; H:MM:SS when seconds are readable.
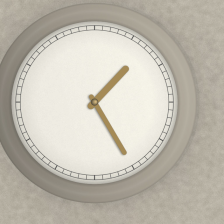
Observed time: **1:25**
